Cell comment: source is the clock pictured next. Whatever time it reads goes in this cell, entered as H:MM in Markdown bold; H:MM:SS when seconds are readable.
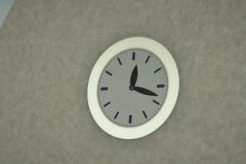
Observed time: **12:18**
